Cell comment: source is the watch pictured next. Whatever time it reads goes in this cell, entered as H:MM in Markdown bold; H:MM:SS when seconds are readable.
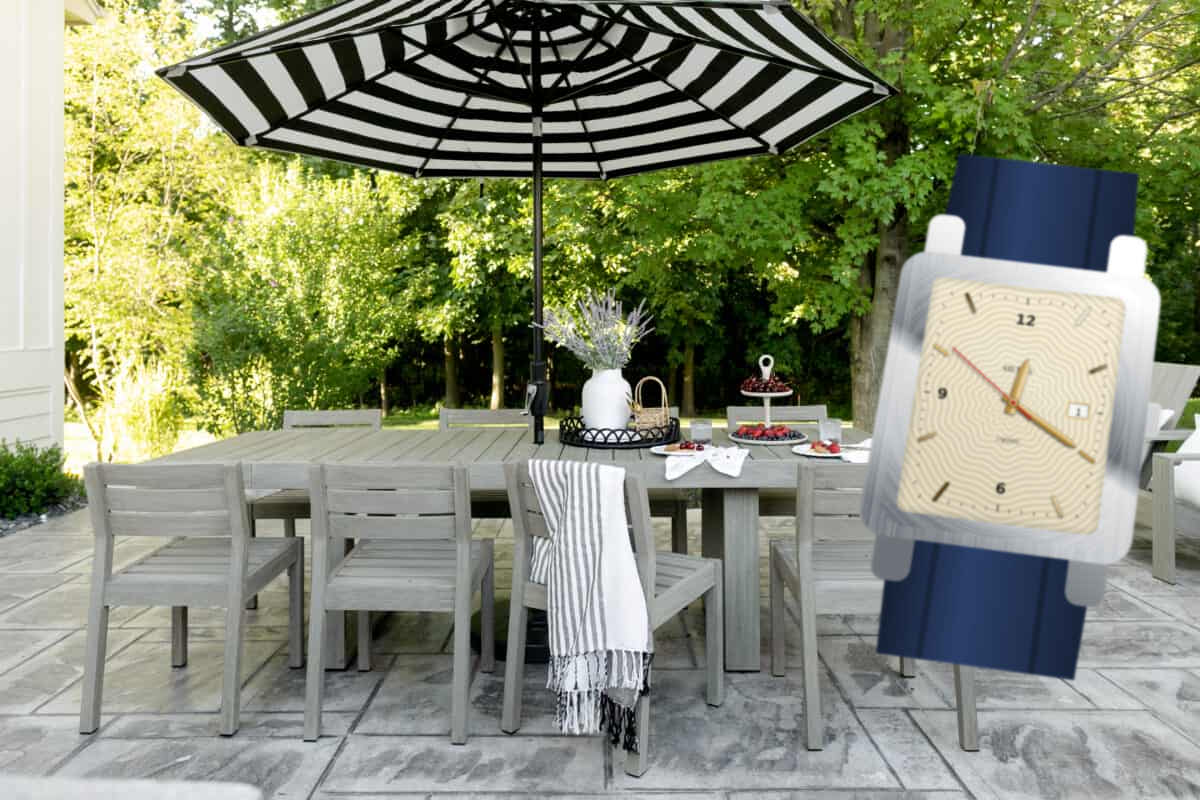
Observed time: **12:19:51**
